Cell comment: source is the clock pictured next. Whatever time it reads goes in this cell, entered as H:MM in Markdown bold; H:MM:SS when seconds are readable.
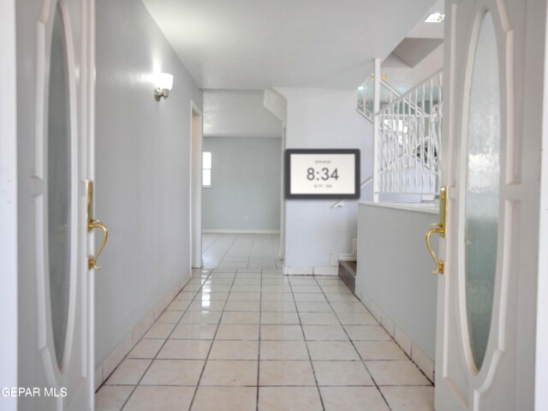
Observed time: **8:34**
